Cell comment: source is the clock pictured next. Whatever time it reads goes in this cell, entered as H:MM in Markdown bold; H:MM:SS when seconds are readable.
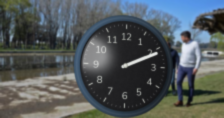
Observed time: **2:11**
